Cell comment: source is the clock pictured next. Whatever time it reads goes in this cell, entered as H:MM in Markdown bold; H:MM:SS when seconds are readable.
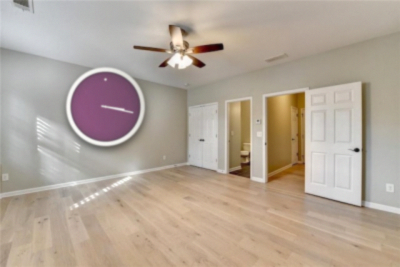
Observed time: **3:17**
